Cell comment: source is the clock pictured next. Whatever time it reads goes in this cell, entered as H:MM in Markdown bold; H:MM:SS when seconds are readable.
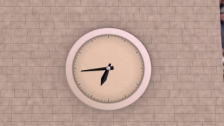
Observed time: **6:44**
